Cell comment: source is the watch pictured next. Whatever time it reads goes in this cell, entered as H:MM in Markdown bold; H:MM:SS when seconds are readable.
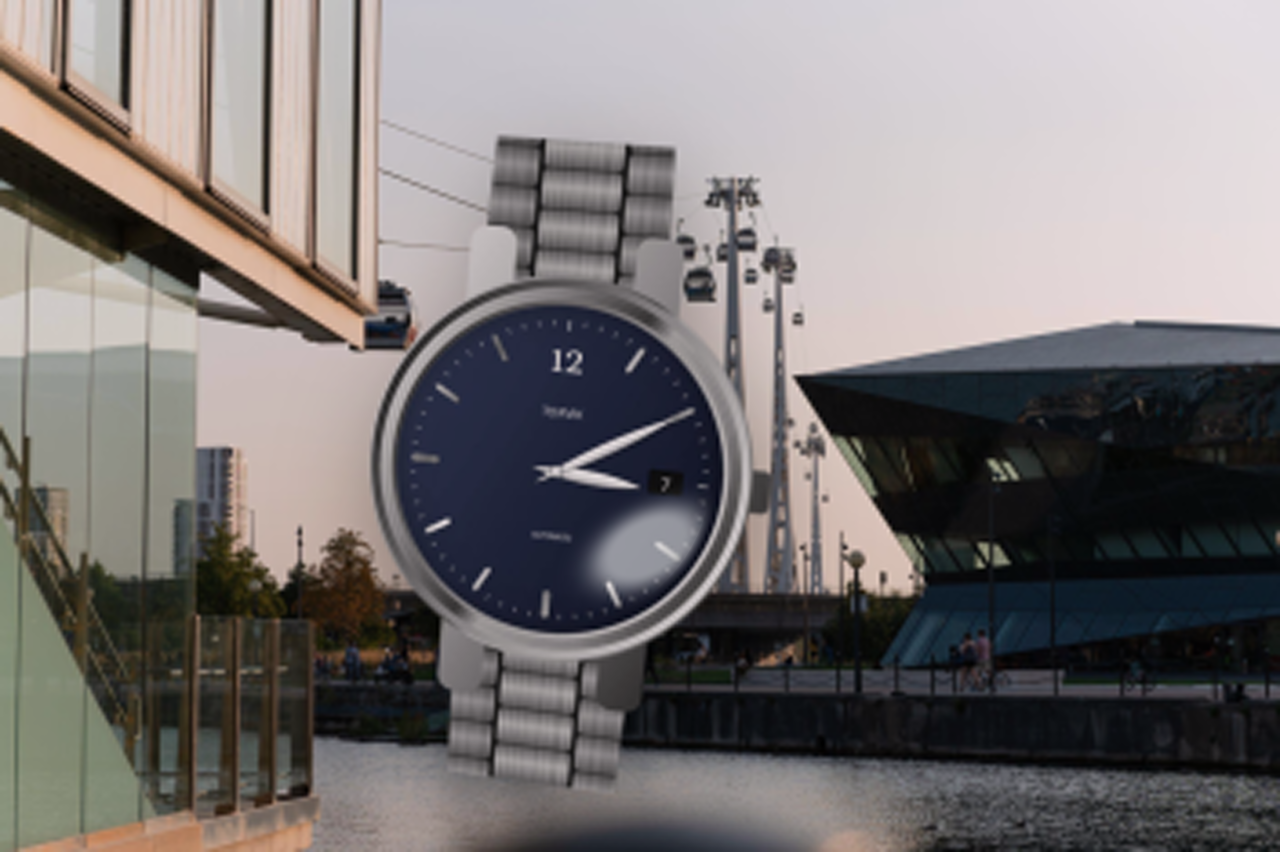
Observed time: **3:10**
